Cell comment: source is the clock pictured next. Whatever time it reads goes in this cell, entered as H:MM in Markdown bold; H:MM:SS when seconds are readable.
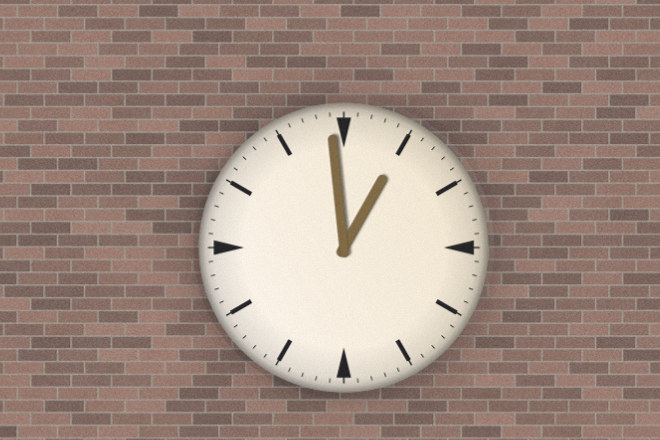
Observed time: **12:59**
